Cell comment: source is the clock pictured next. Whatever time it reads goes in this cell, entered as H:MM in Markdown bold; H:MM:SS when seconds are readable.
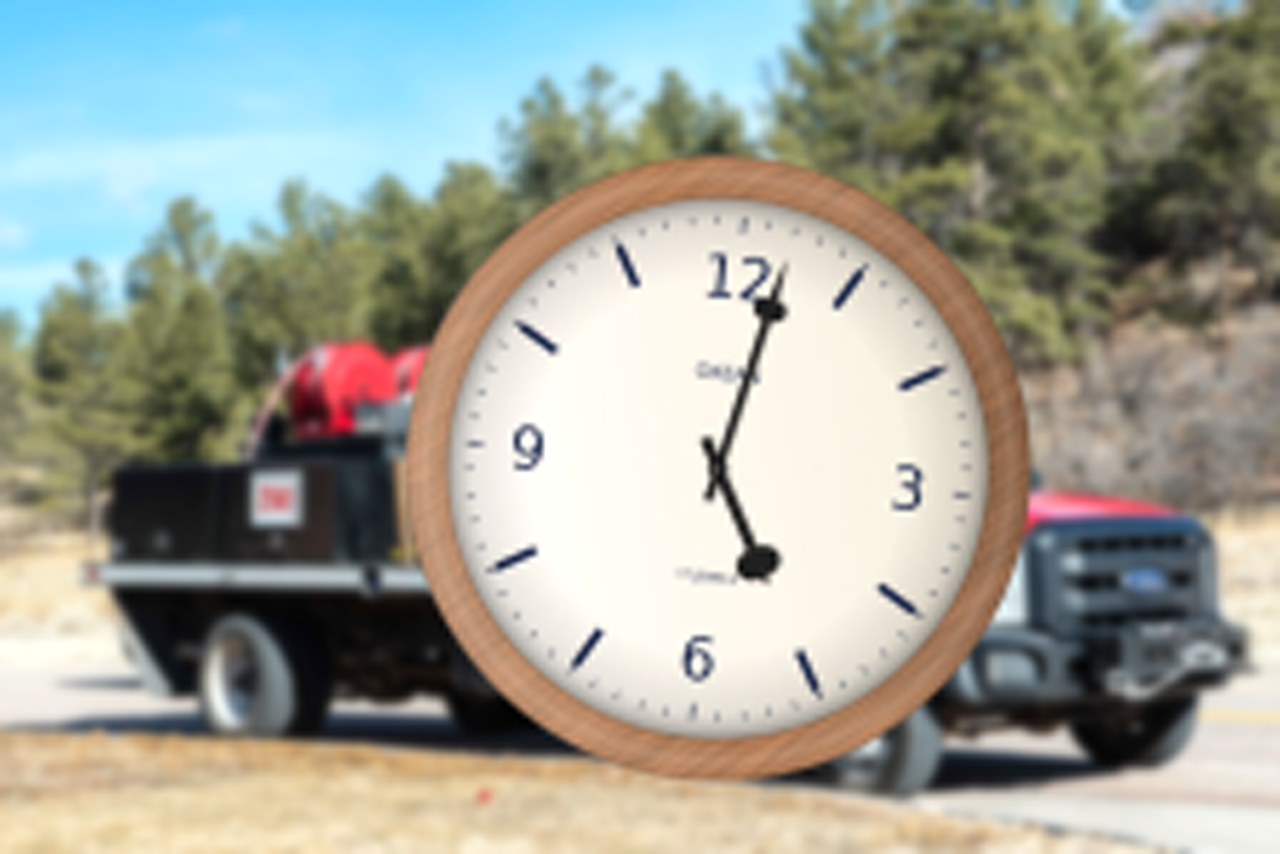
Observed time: **5:02**
